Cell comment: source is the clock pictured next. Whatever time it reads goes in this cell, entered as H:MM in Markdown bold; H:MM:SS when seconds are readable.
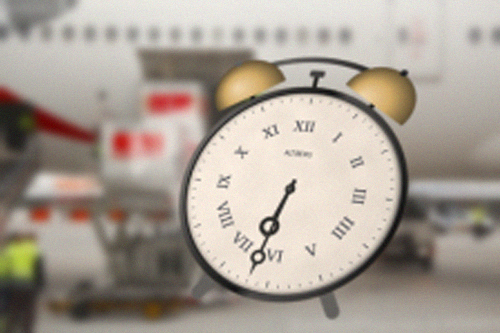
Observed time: **6:32**
